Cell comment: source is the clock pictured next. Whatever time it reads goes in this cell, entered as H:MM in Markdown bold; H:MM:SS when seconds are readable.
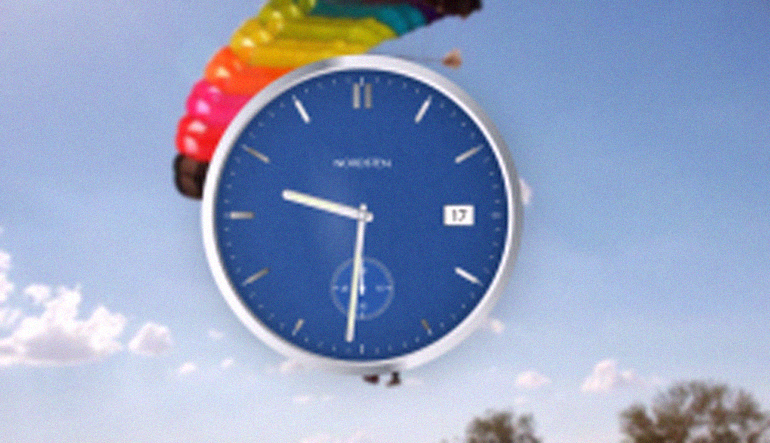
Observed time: **9:31**
